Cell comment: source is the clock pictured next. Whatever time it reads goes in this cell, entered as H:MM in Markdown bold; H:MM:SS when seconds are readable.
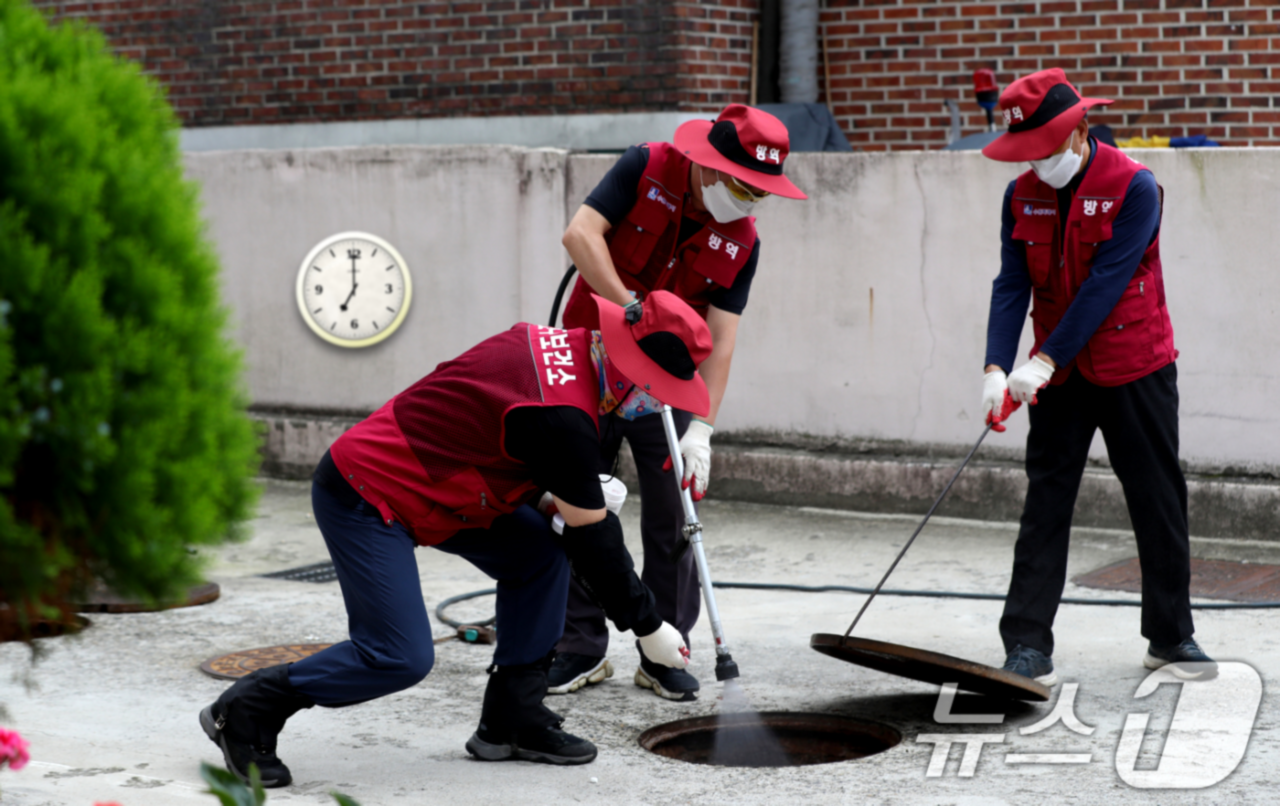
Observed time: **7:00**
